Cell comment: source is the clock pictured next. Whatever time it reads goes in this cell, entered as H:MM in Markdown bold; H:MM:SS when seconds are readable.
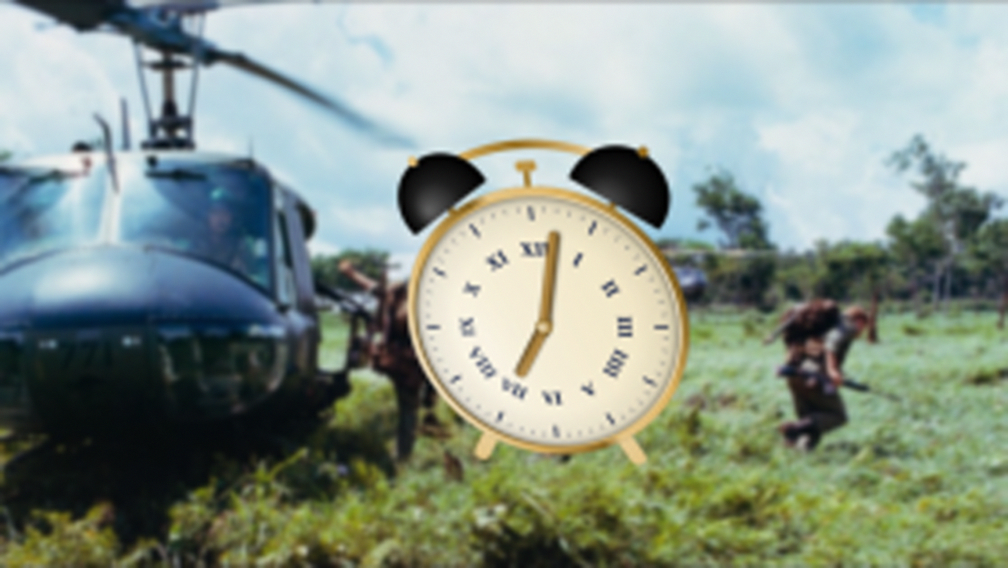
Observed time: **7:02**
